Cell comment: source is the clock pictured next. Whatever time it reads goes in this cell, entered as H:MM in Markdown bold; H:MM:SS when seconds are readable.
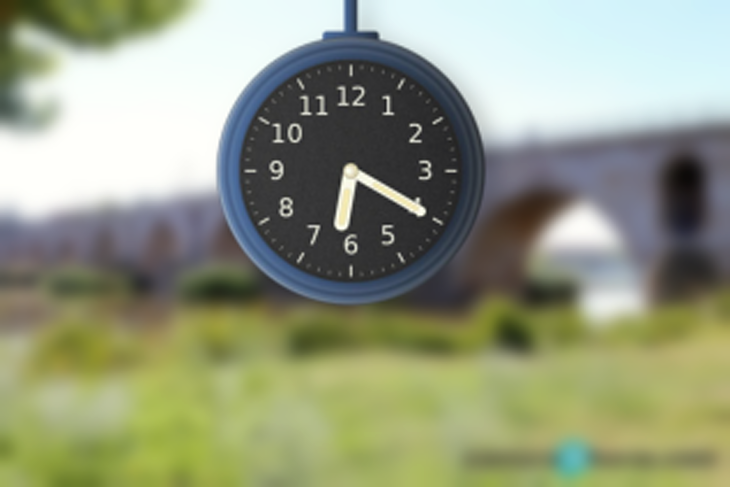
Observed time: **6:20**
